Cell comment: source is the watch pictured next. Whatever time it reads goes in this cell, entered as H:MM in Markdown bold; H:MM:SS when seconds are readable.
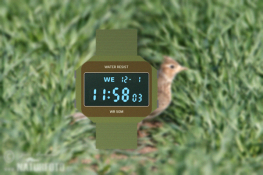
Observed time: **11:58:03**
